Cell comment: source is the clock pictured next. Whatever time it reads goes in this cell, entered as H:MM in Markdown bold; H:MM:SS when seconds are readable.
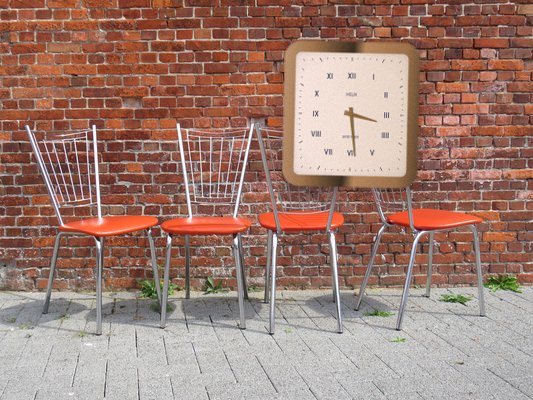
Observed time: **3:29**
